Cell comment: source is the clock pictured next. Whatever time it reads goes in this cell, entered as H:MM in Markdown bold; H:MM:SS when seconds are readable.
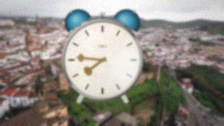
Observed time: **7:46**
